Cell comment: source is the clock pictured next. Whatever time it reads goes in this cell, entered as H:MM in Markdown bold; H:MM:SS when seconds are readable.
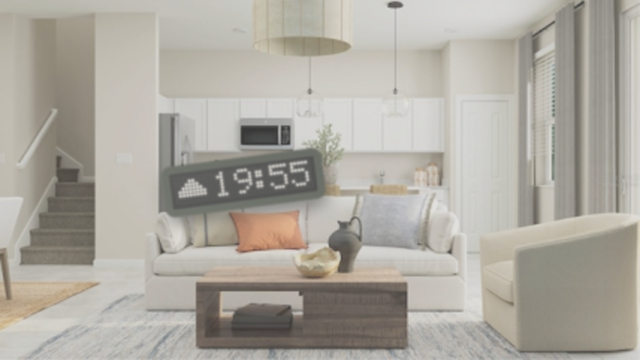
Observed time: **19:55**
